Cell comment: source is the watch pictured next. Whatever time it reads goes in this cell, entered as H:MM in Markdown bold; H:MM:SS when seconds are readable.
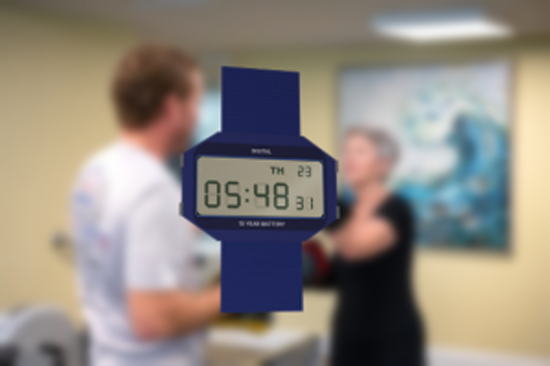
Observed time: **5:48:31**
